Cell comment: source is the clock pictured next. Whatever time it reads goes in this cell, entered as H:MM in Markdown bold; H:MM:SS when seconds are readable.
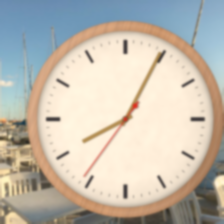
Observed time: **8:04:36**
